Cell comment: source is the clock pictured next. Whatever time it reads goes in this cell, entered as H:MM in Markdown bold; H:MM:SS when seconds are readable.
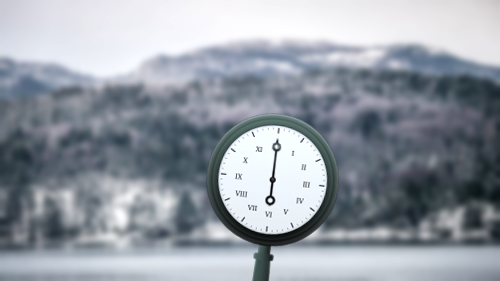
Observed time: **6:00**
